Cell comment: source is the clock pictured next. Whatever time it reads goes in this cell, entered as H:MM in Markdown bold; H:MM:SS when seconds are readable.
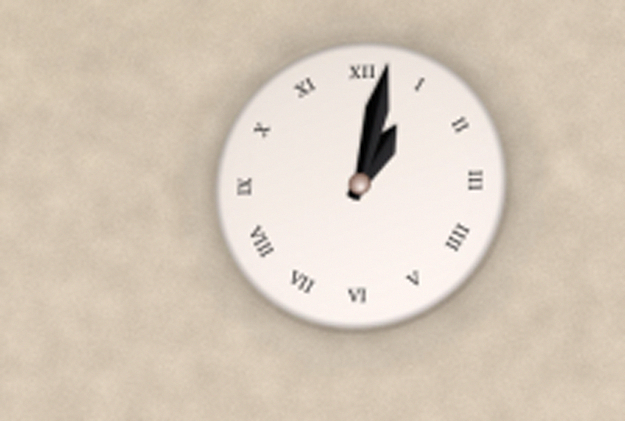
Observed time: **1:02**
